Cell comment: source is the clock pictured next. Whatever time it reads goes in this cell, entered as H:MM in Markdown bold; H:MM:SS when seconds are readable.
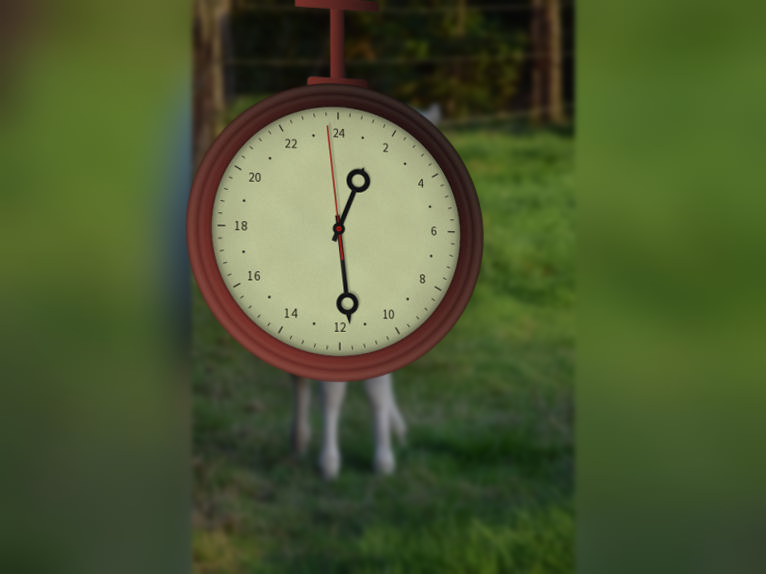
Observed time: **1:28:59**
